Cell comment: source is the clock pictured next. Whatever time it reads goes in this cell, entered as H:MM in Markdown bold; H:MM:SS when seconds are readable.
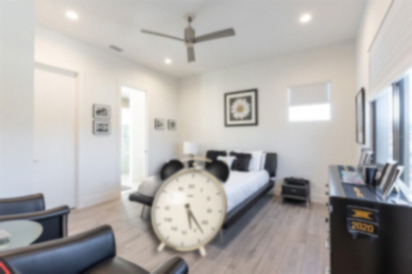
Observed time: **5:23**
